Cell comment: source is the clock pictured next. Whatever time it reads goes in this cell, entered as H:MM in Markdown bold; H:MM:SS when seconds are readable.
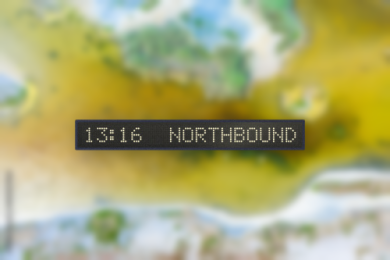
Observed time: **13:16**
